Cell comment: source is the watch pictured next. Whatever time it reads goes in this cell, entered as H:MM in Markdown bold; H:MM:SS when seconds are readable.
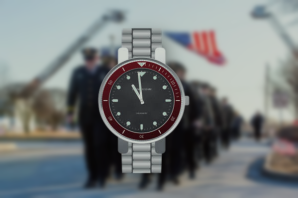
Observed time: **10:59**
